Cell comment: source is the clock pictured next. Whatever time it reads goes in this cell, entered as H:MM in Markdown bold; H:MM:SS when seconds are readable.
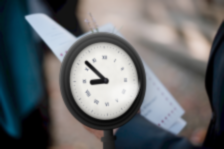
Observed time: **8:52**
